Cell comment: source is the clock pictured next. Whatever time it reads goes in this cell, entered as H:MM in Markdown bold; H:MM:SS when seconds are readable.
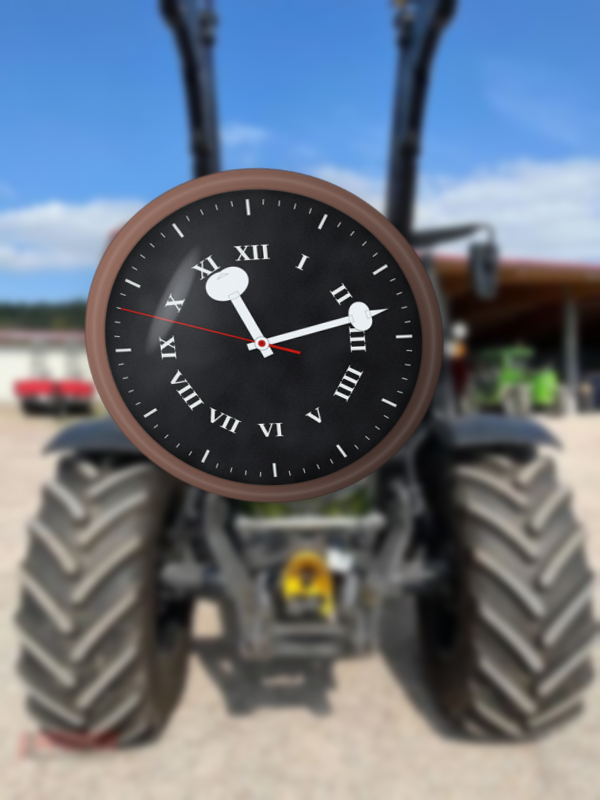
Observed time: **11:12:48**
